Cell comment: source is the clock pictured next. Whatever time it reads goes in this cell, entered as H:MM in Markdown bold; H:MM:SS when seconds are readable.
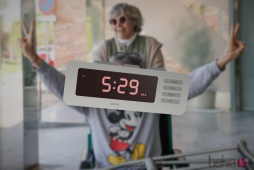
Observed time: **5:29**
